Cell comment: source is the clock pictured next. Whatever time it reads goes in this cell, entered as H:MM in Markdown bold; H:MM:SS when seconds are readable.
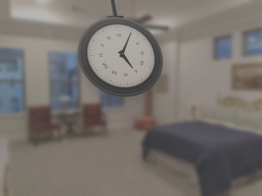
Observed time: **5:05**
